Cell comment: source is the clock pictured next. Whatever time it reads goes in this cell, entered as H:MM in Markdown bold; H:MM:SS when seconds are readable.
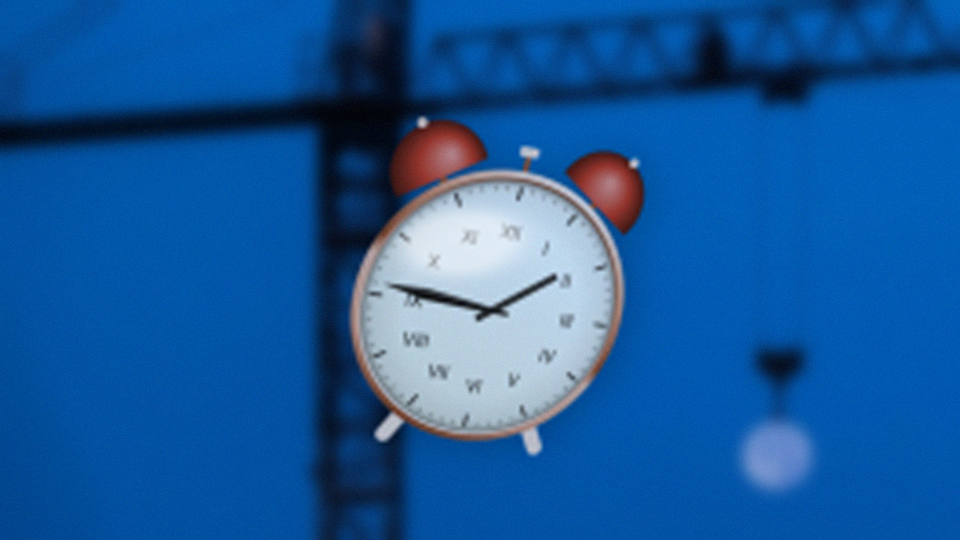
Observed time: **1:46**
